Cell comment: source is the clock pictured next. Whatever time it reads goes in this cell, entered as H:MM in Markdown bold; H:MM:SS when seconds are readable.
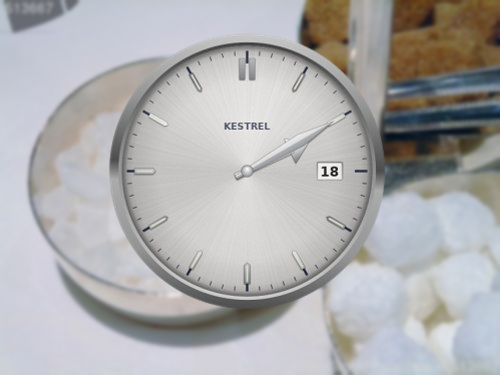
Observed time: **2:10**
